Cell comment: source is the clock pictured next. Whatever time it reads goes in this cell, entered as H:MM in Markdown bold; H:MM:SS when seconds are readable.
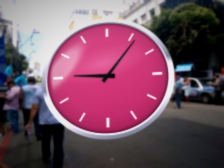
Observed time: **9:06**
